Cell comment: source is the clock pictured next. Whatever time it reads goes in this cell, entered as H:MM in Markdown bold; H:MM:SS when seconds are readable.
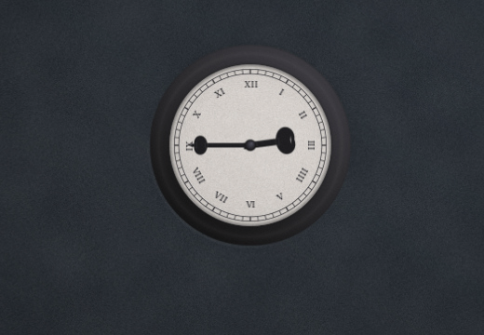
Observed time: **2:45**
